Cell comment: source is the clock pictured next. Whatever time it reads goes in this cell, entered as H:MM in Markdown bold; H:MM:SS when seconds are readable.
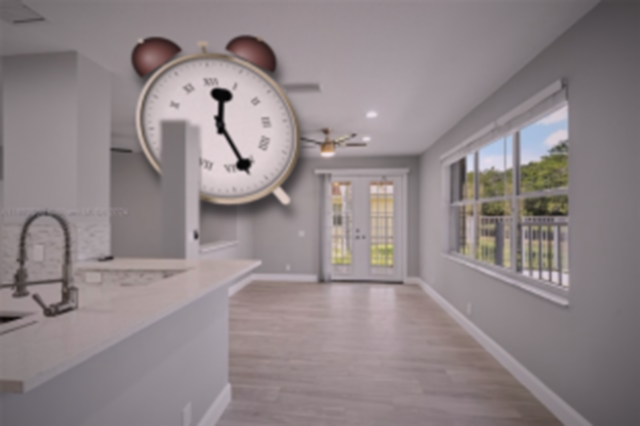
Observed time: **12:27**
